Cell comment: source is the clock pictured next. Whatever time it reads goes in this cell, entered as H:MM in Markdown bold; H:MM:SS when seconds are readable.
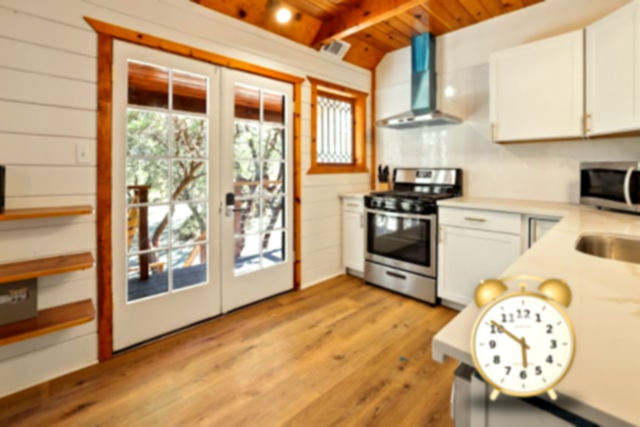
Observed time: **5:51**
